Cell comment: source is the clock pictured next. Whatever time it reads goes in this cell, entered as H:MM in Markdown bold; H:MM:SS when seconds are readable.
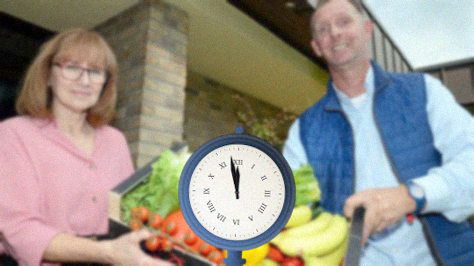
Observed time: **11:58**
